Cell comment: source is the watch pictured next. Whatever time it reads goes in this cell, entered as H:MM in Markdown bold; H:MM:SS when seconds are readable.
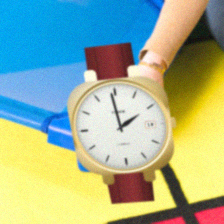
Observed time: **1:59**
